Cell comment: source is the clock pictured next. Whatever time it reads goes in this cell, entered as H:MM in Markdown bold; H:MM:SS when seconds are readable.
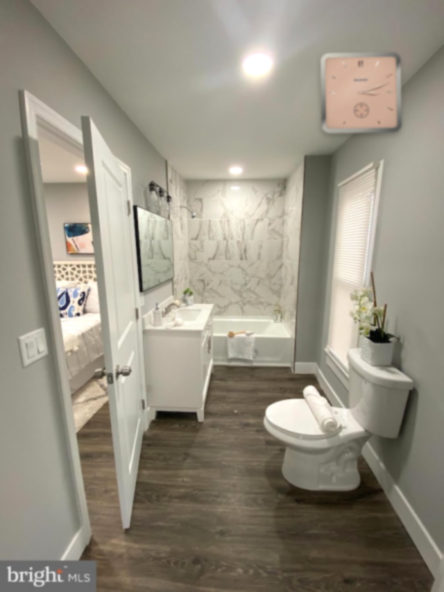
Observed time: **3:12**
